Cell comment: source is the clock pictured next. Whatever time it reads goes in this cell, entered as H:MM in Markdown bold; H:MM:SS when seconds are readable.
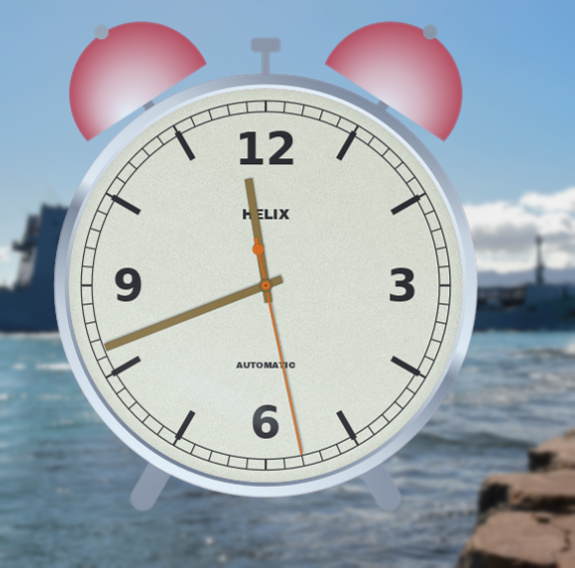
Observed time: **11:41:28**
